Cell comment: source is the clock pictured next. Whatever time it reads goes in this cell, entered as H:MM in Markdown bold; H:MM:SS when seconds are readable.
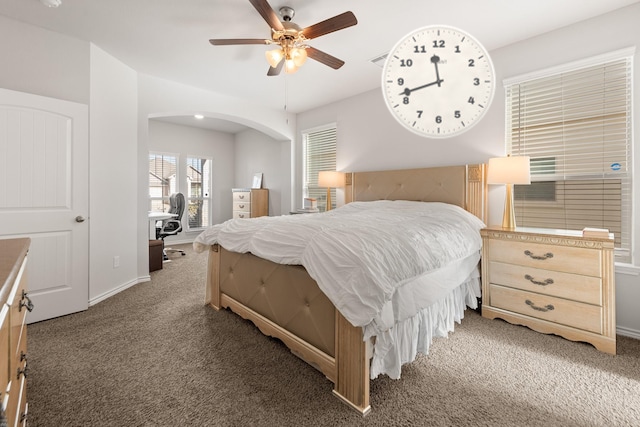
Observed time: **11:42**
